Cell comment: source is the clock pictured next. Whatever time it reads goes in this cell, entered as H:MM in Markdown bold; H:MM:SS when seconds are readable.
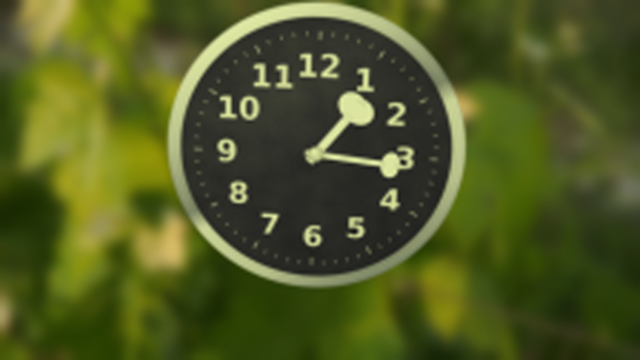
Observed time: **1:16**
